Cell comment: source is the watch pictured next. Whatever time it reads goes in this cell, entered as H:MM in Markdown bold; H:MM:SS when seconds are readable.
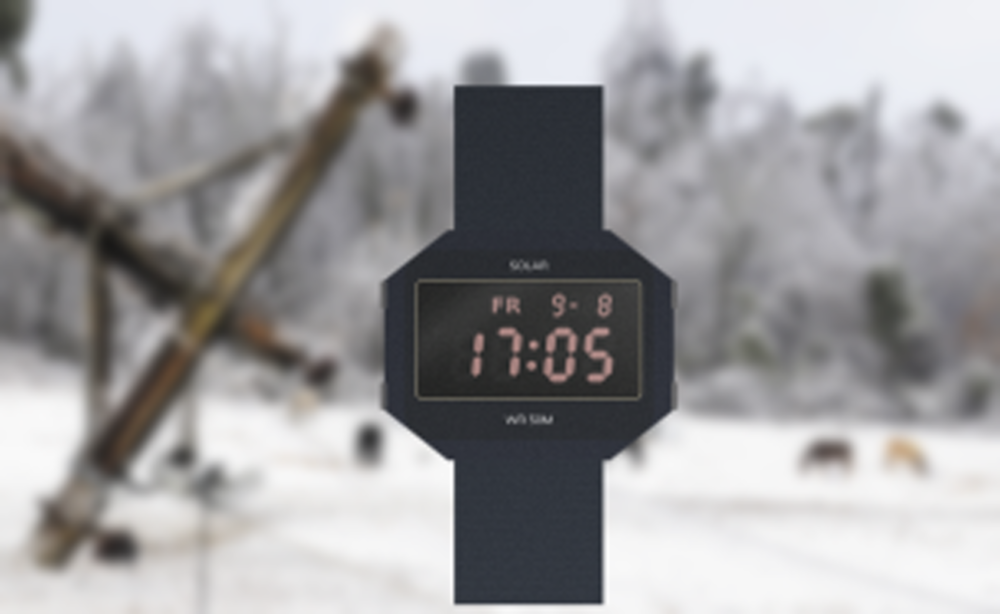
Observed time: **17:05**
